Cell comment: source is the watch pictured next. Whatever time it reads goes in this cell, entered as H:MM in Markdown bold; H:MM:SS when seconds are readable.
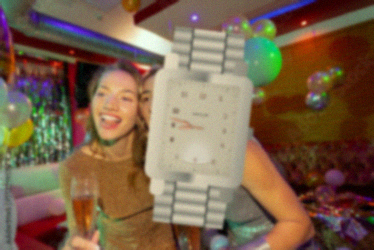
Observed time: **8:47**
